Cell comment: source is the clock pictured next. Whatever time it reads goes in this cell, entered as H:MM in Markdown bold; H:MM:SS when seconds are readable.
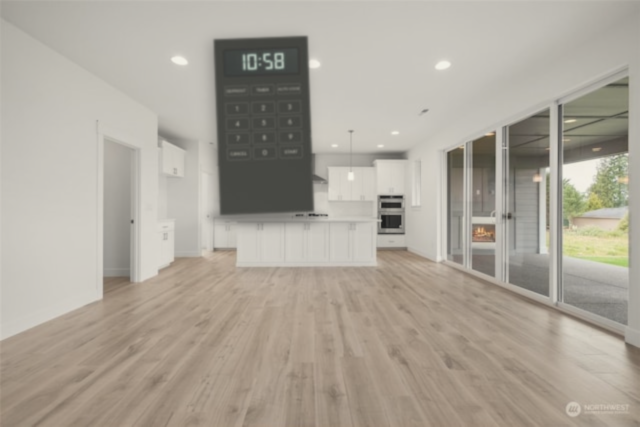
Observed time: **10:58**
